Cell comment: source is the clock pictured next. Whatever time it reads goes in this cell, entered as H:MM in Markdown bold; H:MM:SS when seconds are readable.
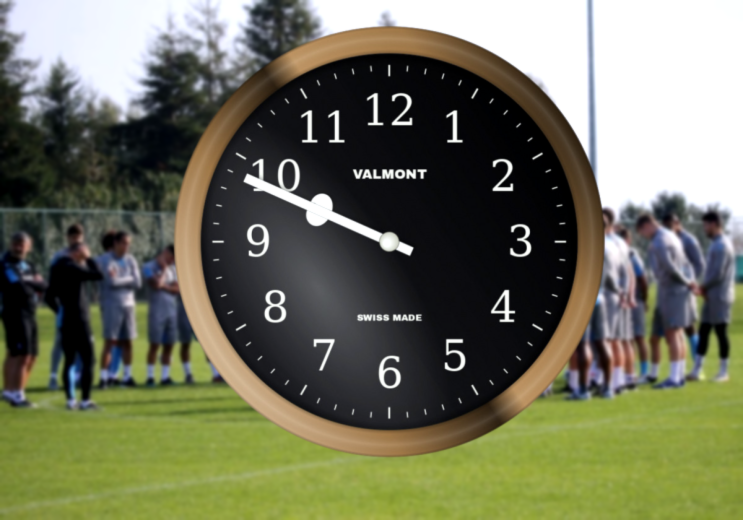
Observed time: **9:49**
